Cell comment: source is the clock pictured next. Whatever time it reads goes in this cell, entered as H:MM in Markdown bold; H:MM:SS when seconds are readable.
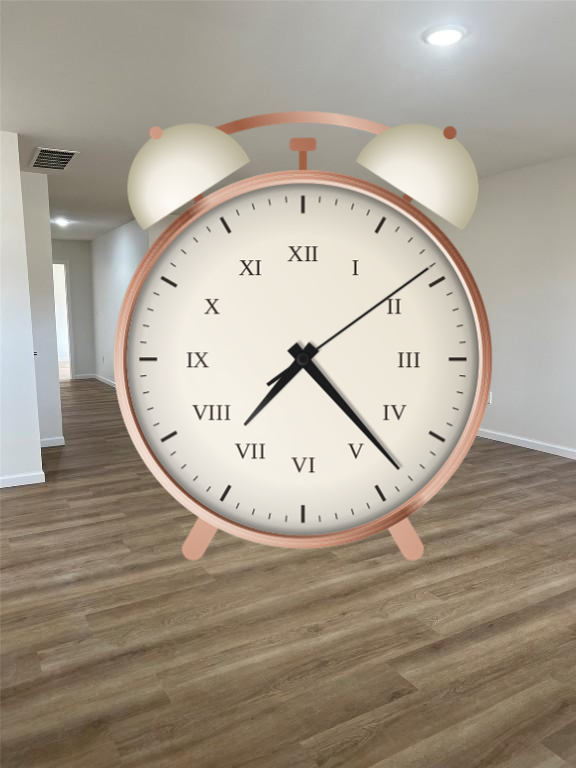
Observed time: **7:23:09**
